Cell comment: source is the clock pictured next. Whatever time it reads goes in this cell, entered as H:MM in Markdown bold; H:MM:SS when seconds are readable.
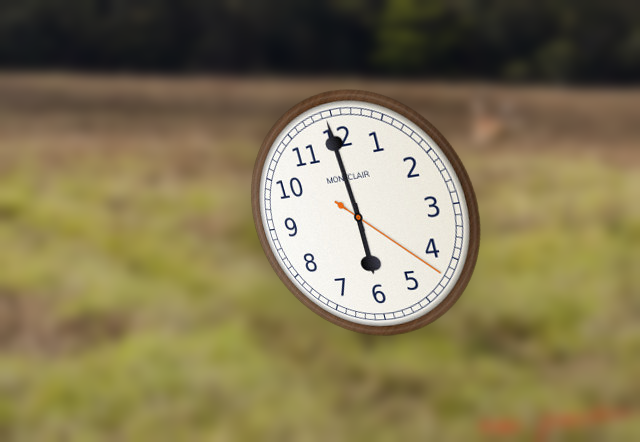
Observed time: **5:59:22**
